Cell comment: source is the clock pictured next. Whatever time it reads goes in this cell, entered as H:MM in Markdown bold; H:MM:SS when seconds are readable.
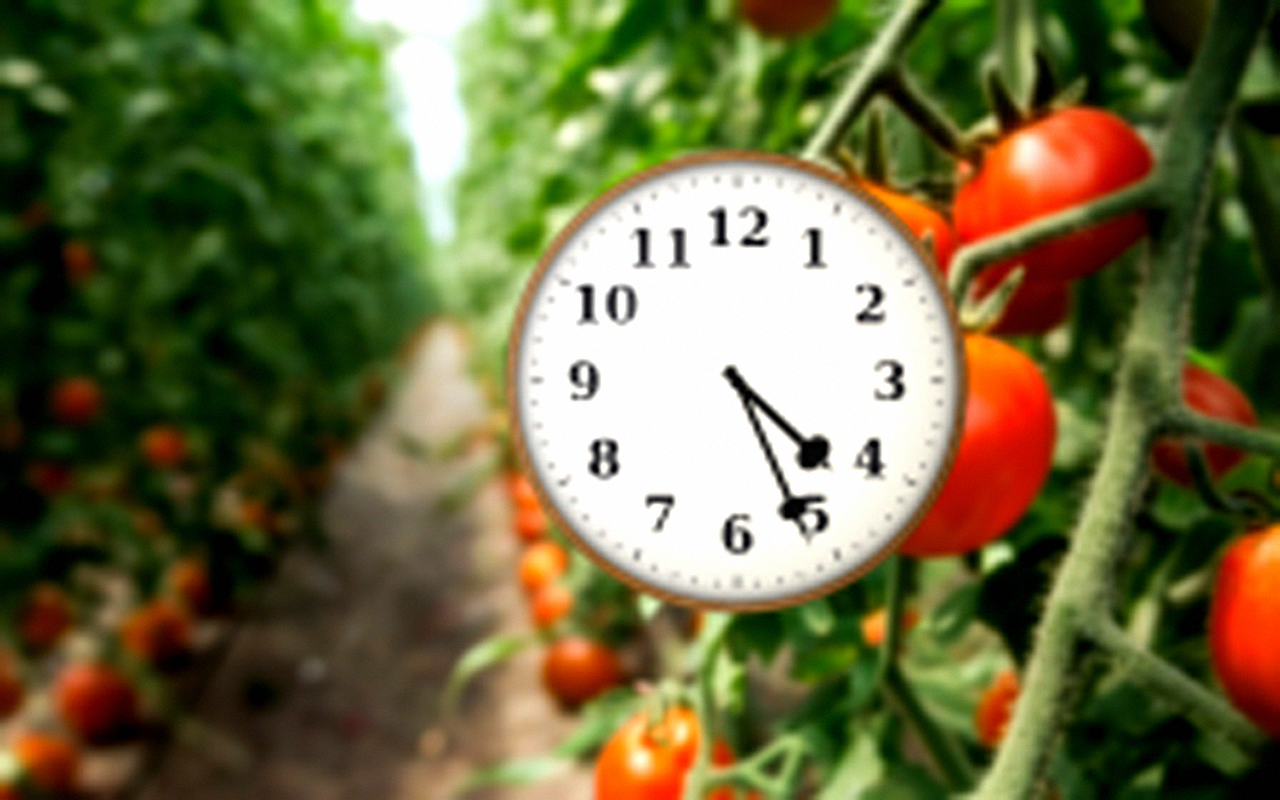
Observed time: **4:26**
